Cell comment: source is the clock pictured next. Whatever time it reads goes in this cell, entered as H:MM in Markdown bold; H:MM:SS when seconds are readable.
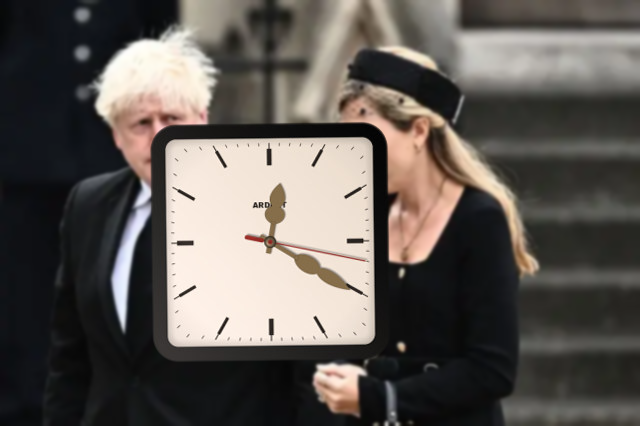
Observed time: **12:20:17**
